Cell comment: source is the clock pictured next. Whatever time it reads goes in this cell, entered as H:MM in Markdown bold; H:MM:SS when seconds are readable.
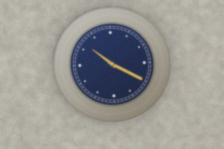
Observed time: **10:20**
